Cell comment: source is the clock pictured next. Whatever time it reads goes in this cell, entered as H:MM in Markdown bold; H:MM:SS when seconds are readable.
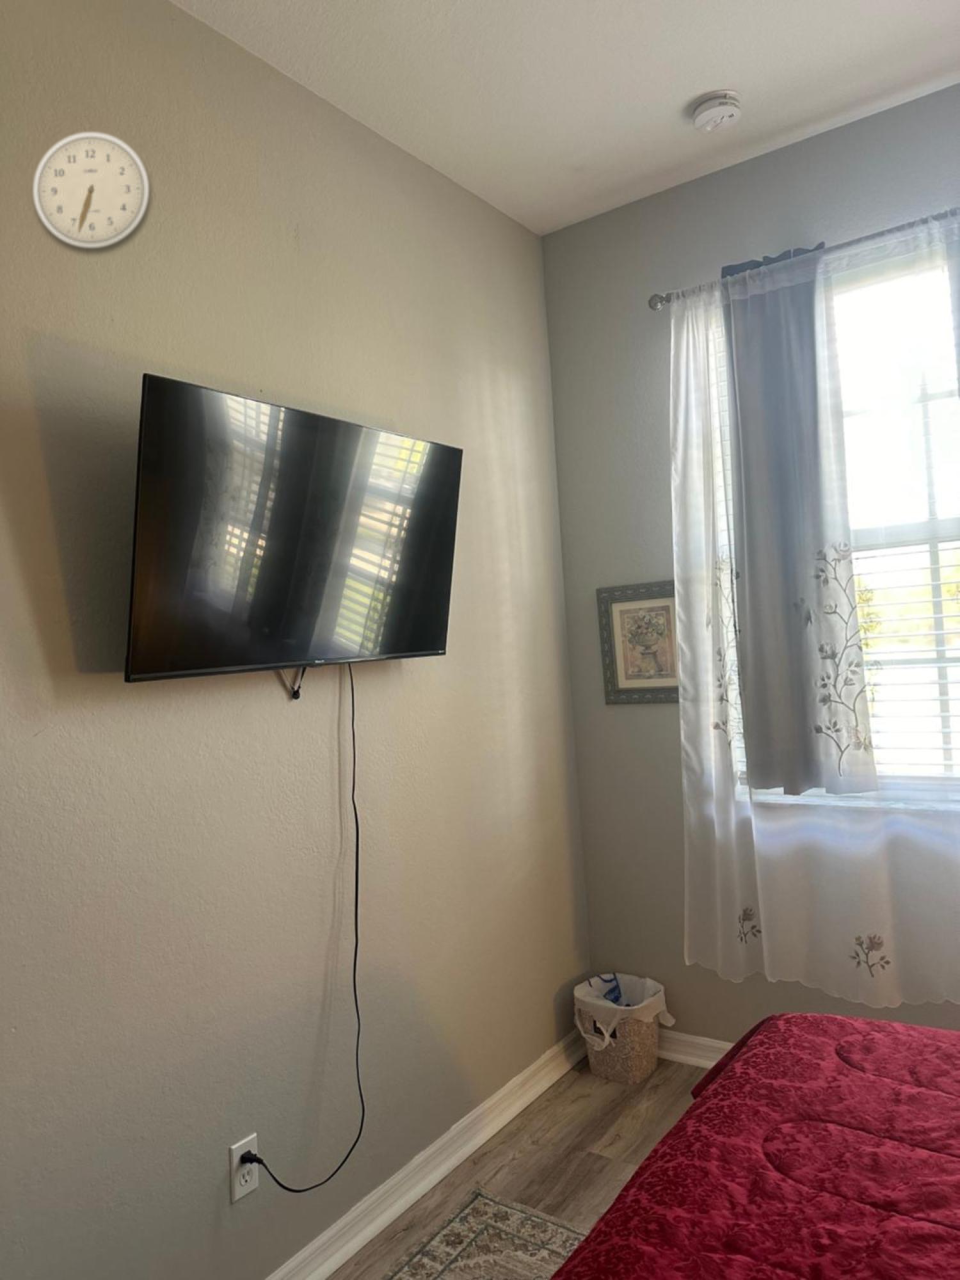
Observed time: **6:33**
